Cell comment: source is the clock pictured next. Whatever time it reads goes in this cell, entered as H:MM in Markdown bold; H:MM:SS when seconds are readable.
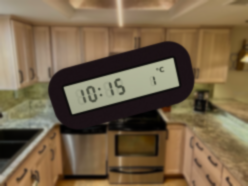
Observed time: **10:15**
